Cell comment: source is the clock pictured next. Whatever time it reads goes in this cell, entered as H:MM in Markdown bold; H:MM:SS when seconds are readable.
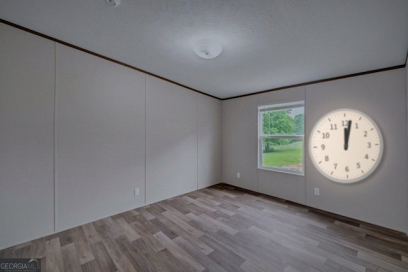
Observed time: **12:02**
